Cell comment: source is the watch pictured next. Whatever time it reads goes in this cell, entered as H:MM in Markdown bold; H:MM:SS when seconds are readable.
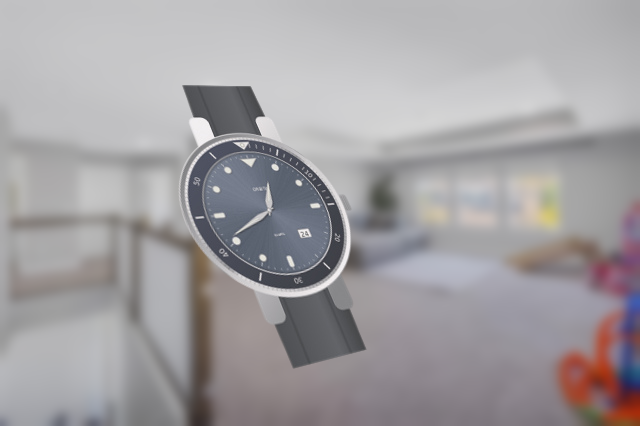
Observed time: **12:41**
